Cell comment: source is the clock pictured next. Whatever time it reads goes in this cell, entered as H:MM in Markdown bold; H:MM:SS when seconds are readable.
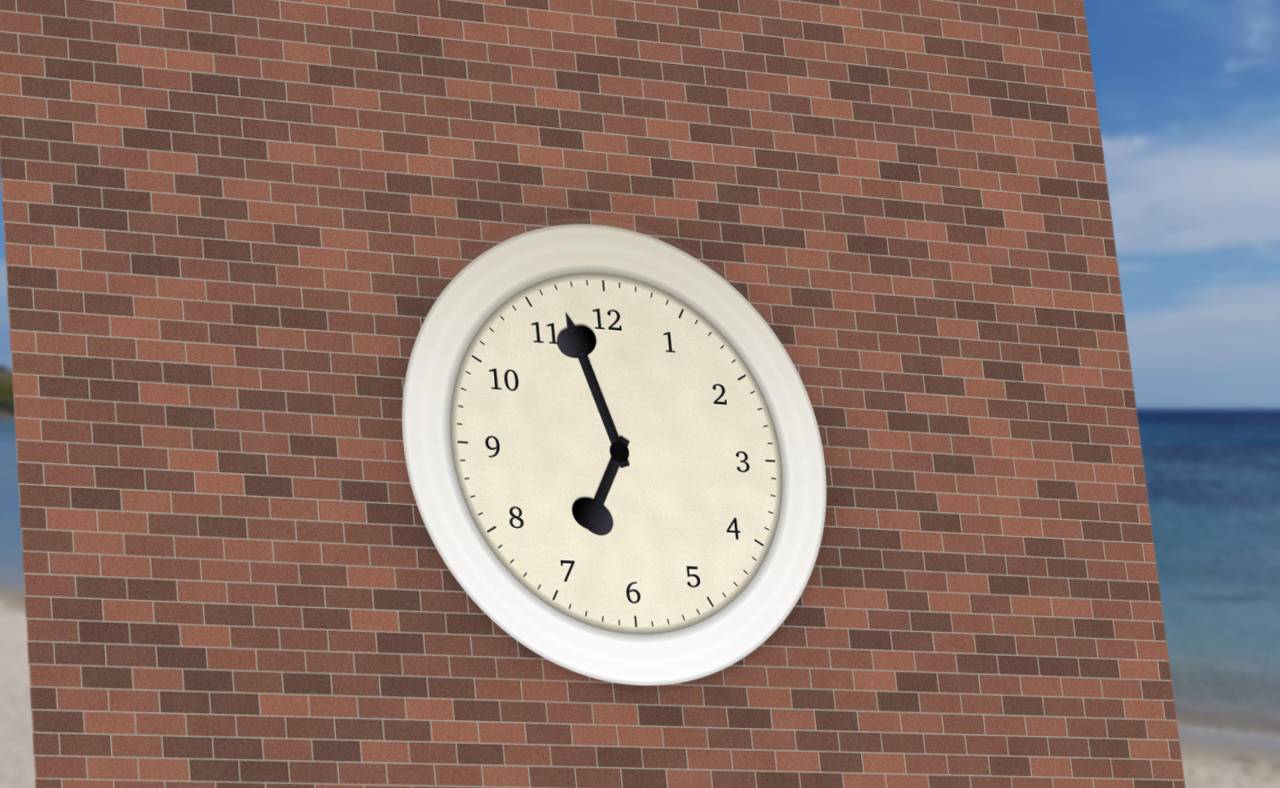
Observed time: **6:57**
